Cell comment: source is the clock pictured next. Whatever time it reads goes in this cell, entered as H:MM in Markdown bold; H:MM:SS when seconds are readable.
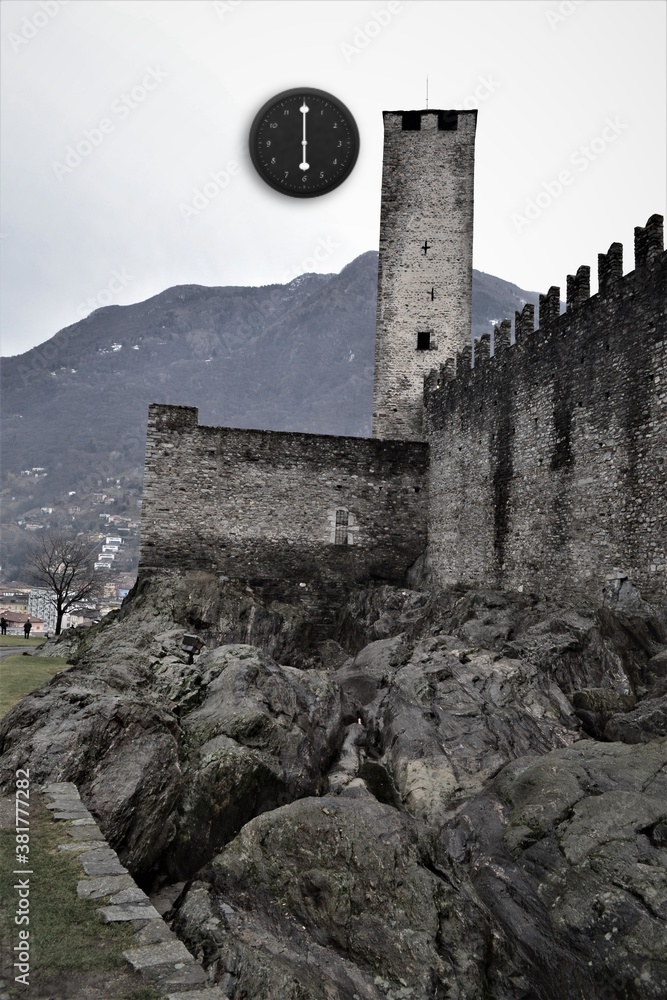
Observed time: **6:00**
